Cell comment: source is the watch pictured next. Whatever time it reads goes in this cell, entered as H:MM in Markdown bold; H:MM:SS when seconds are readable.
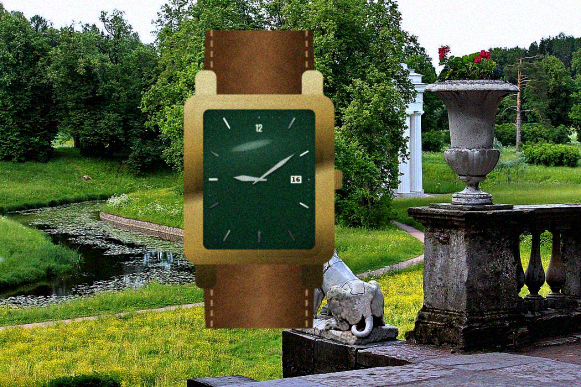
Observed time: **9:09**
